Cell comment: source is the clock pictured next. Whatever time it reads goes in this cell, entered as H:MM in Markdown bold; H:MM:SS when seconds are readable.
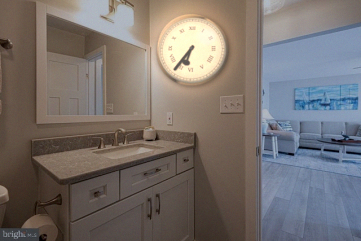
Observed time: **6:36**
